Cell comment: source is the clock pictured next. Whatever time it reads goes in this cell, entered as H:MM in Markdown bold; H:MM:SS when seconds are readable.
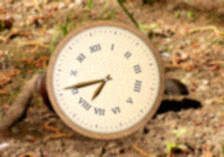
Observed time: **7:46**
